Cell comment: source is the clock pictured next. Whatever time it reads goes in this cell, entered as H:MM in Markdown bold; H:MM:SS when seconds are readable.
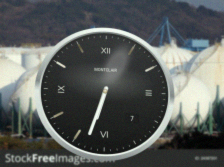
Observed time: **6:33**
